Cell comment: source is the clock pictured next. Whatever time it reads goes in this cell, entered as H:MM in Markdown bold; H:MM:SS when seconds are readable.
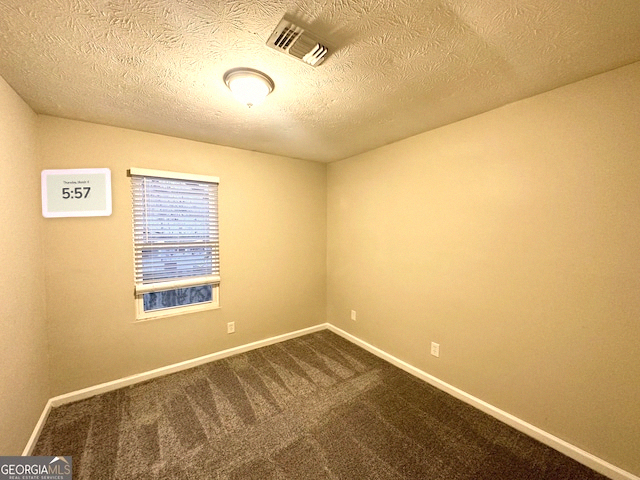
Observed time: **5:57**
